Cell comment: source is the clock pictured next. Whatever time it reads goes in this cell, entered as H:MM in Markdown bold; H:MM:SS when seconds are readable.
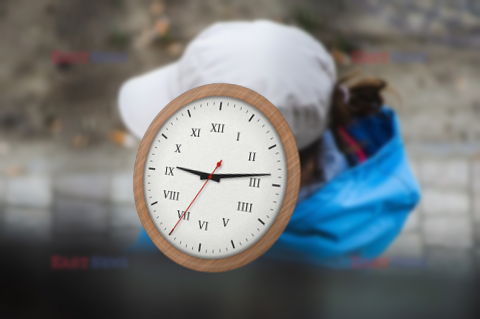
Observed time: **9:13:35**
